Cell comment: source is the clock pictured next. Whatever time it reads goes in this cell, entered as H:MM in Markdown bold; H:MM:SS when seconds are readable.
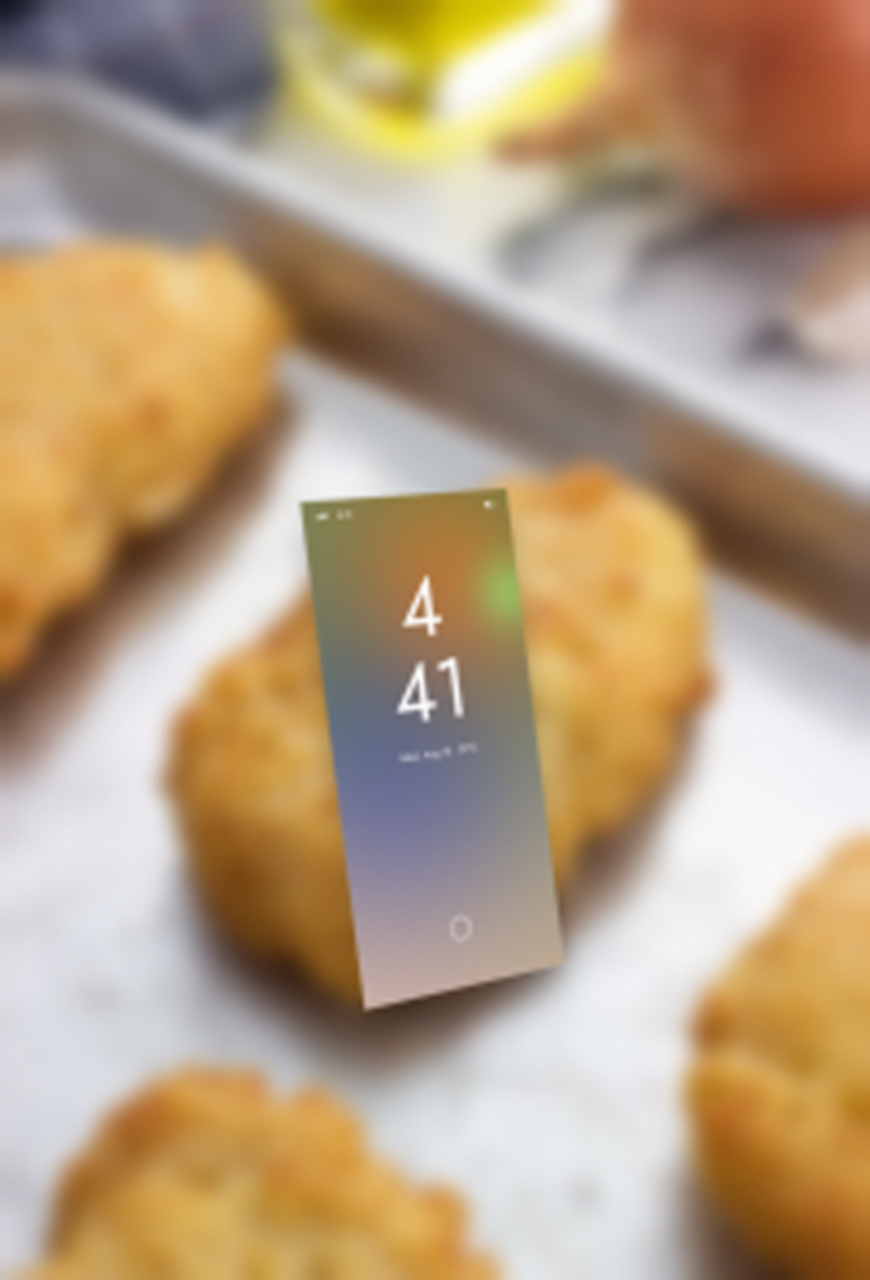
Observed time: **4:41**
